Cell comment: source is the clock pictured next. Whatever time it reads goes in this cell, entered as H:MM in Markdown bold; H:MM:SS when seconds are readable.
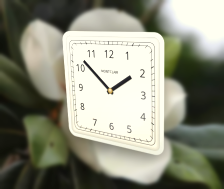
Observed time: **1:52**
